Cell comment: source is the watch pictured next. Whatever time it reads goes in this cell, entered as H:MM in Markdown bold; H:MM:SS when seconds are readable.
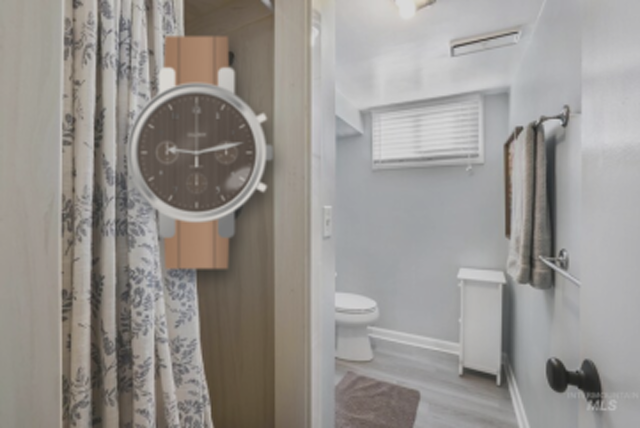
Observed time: **9:13**
